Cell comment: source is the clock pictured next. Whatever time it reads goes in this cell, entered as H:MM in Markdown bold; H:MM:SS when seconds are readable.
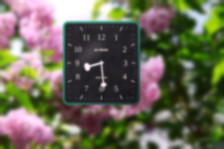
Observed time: **8:29**
